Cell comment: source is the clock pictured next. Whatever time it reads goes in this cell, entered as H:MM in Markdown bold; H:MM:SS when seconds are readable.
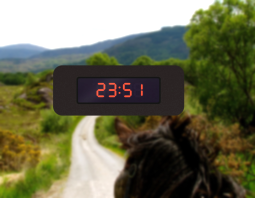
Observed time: **23:51**
